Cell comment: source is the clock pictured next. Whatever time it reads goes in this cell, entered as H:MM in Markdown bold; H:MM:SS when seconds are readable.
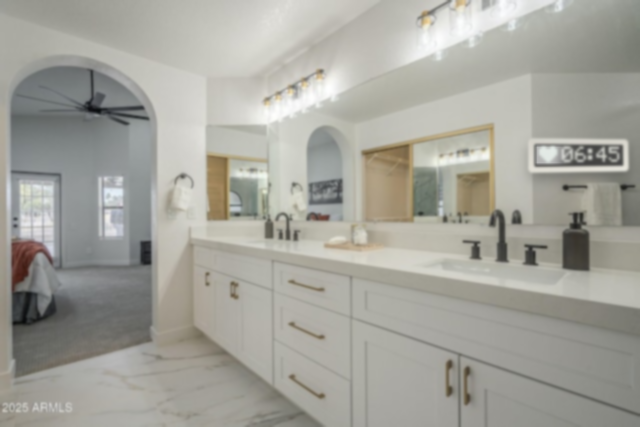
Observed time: **6:45**
